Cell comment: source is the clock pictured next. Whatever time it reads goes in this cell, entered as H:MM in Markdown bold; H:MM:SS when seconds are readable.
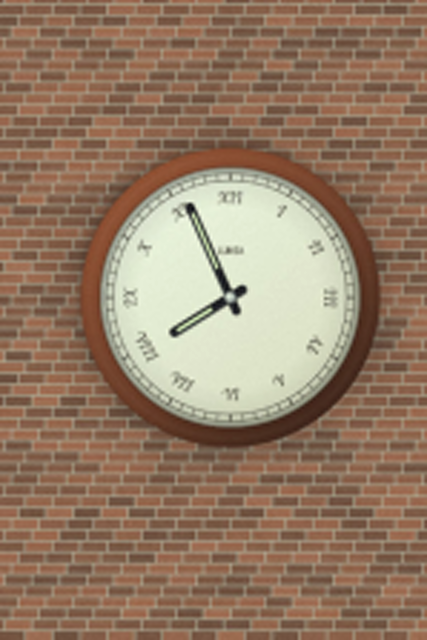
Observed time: **7:56**
